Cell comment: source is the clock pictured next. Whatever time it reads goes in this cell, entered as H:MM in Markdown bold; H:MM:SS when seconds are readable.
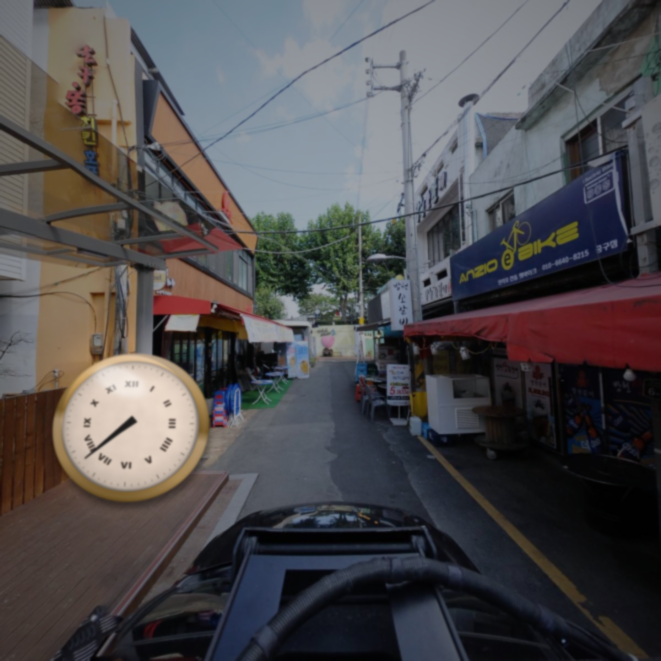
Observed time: **7:38**
